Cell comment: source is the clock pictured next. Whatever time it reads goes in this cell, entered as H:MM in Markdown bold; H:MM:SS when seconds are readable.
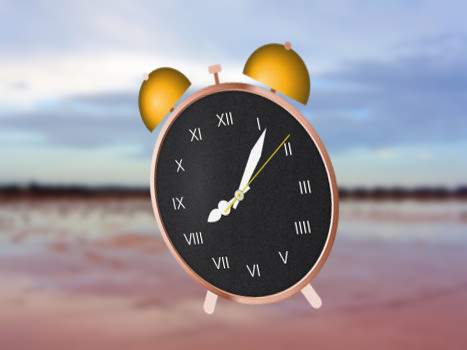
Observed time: **8:06:09**
